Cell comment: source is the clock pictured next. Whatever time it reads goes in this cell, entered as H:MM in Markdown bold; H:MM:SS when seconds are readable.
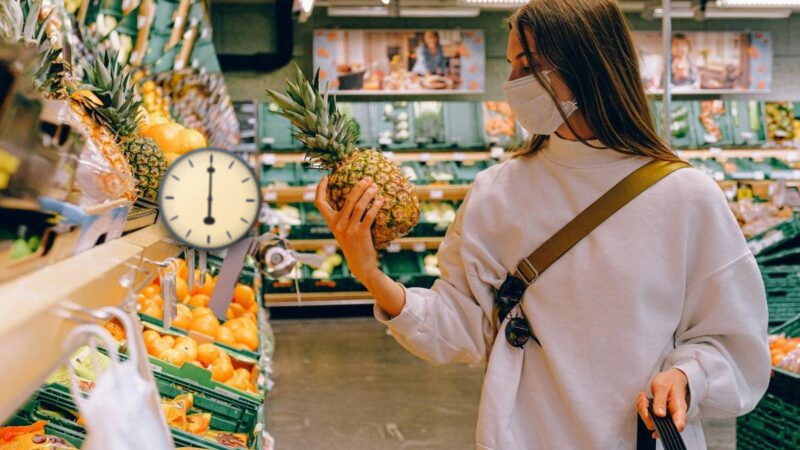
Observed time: **6:00**
